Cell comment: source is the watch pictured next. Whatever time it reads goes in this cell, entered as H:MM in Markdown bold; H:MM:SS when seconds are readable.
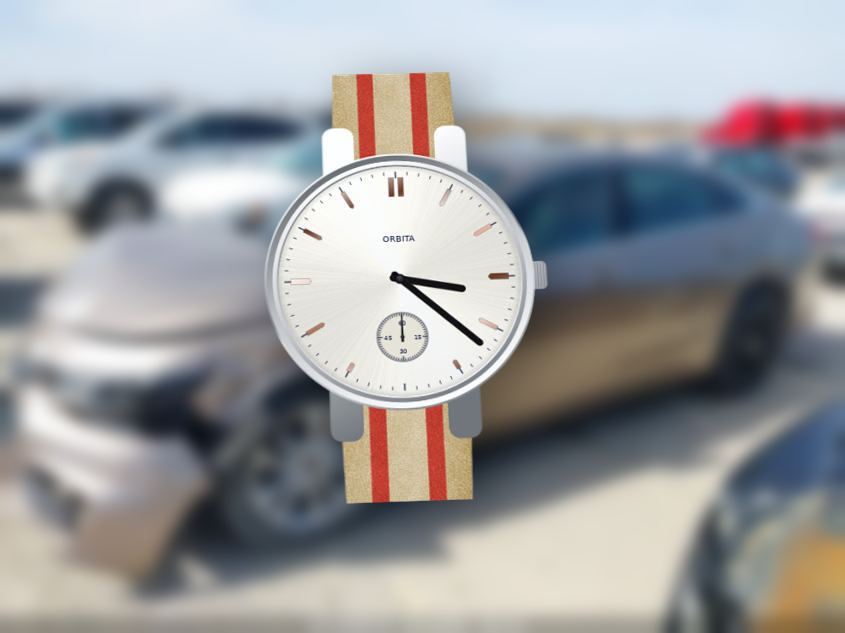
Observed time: **3:22**
